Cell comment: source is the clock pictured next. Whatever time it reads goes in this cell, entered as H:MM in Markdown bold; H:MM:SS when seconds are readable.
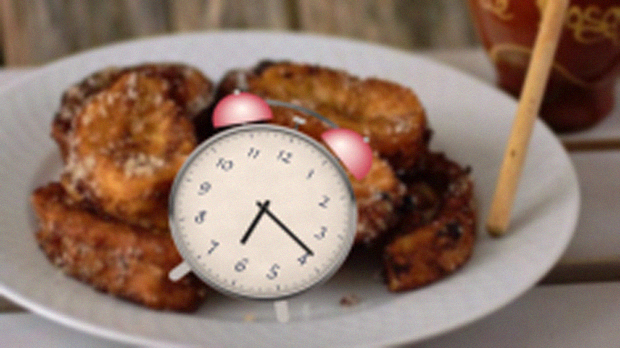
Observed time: **6:19**
